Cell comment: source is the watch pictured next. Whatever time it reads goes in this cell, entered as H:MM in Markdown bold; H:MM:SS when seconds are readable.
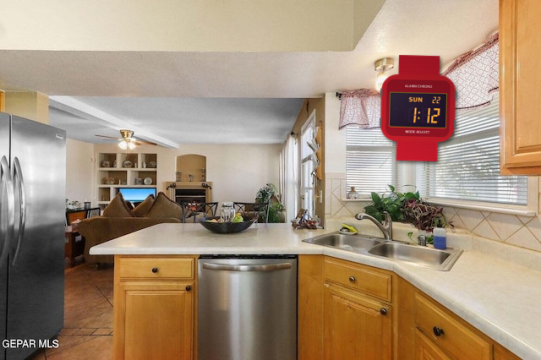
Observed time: **1:12**
